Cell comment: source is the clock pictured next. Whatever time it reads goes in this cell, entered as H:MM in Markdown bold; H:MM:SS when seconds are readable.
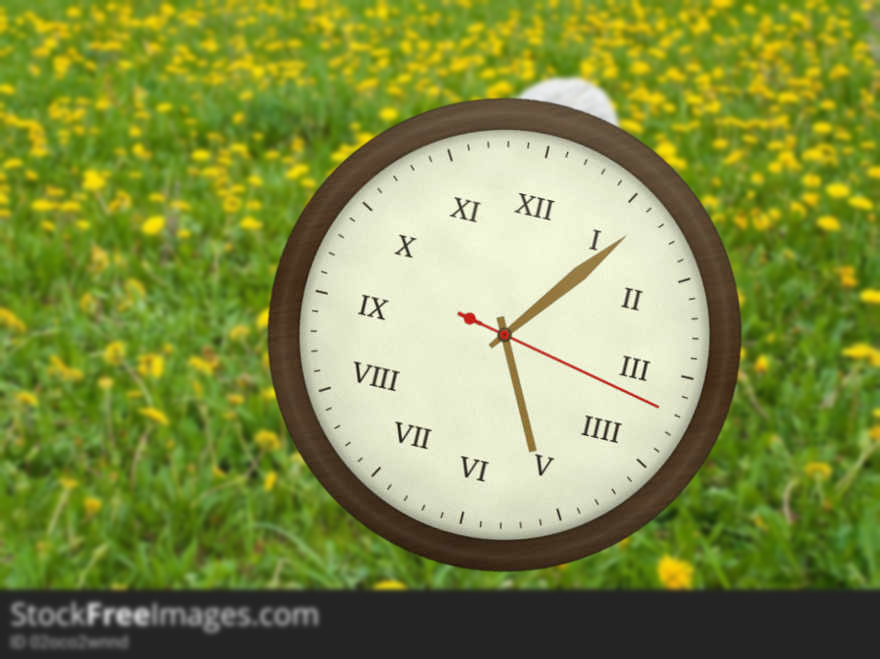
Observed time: **5:06:17**
